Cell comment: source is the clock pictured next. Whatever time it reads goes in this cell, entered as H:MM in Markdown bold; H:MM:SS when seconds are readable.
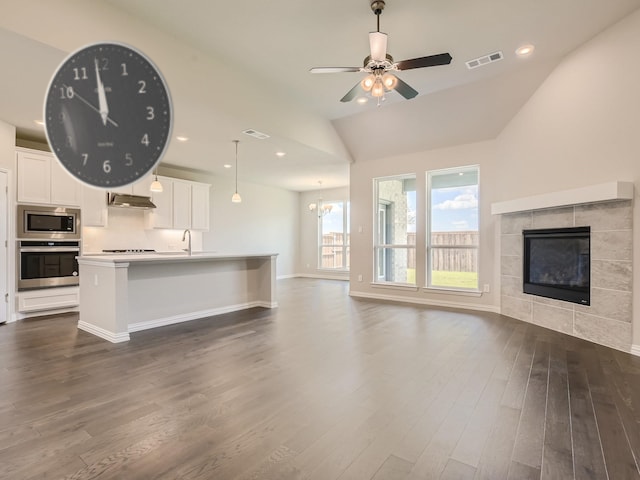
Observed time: **11:58:51**
